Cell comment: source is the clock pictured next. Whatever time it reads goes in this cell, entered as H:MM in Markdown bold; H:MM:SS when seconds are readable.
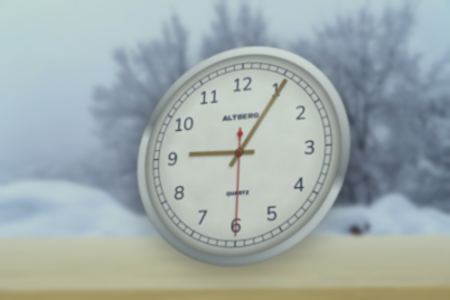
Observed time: **9:05:30**
